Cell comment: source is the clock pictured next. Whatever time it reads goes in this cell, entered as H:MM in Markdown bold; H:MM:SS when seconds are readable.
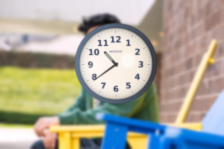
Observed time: **10:39**
